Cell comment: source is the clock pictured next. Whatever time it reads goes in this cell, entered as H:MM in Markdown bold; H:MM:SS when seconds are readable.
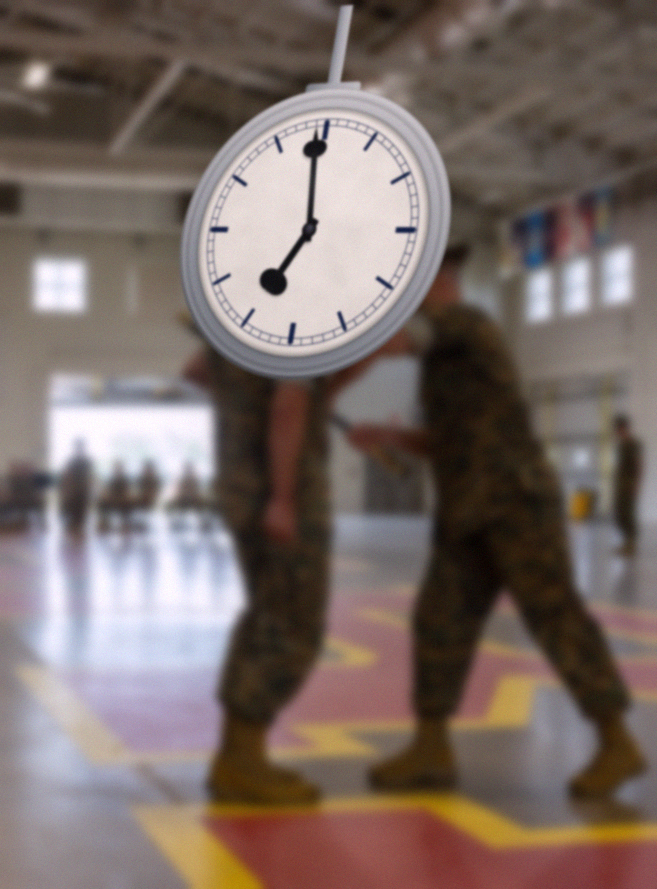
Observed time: **6:59**
